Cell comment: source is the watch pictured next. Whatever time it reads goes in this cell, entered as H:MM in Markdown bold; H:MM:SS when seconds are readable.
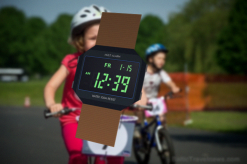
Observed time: **12:39**
